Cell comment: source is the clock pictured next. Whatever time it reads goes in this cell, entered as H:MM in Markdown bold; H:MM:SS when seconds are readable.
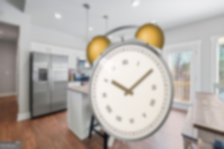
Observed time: **10:10**
